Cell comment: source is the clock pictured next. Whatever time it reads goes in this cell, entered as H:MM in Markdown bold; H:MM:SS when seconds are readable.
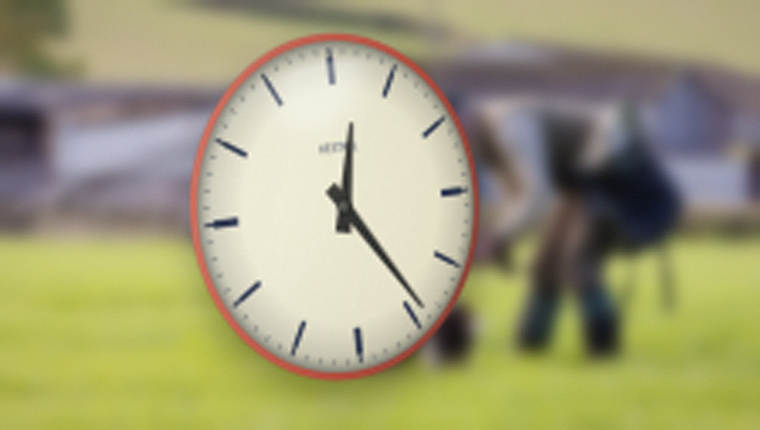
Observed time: **12:24**
